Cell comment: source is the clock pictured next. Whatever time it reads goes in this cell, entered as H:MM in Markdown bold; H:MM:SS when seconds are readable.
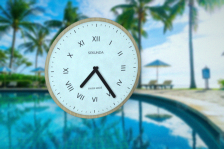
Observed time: **7:24**
